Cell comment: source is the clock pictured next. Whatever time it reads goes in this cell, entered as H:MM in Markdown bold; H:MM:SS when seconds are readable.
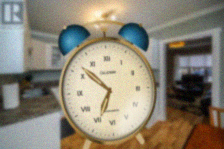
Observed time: **6:52**
